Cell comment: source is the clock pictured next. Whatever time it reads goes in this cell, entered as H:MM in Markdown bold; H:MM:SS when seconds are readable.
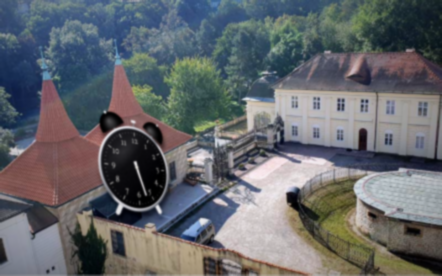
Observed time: **5:27**
